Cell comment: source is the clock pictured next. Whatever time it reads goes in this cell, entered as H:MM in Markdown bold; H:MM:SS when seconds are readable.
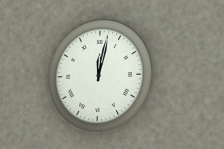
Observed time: **12:02**
